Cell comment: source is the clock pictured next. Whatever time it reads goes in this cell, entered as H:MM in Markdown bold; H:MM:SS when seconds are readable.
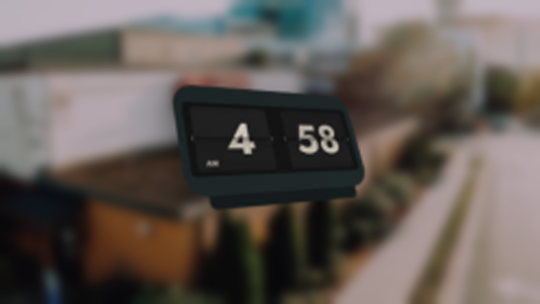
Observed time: **4:58**
